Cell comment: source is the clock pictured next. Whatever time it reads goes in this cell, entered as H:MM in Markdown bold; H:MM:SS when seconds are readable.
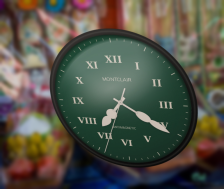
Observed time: **7:20:34**
